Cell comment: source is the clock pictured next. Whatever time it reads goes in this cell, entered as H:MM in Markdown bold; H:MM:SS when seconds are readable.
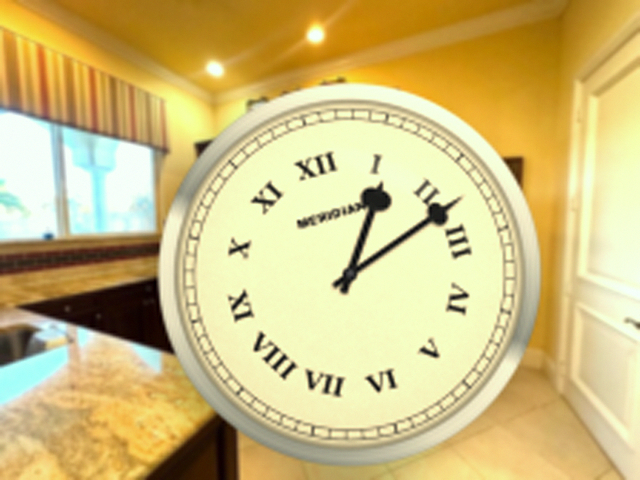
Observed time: **1:12**
